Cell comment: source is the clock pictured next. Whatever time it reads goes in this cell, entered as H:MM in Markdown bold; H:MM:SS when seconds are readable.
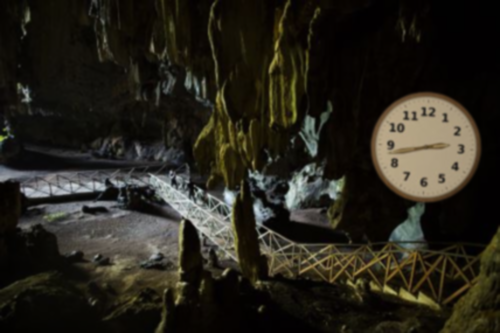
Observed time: **2:43**
